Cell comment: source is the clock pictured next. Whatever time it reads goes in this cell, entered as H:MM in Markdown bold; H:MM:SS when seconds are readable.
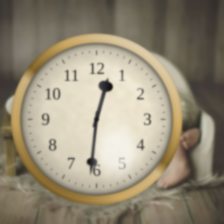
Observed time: **12:31**
